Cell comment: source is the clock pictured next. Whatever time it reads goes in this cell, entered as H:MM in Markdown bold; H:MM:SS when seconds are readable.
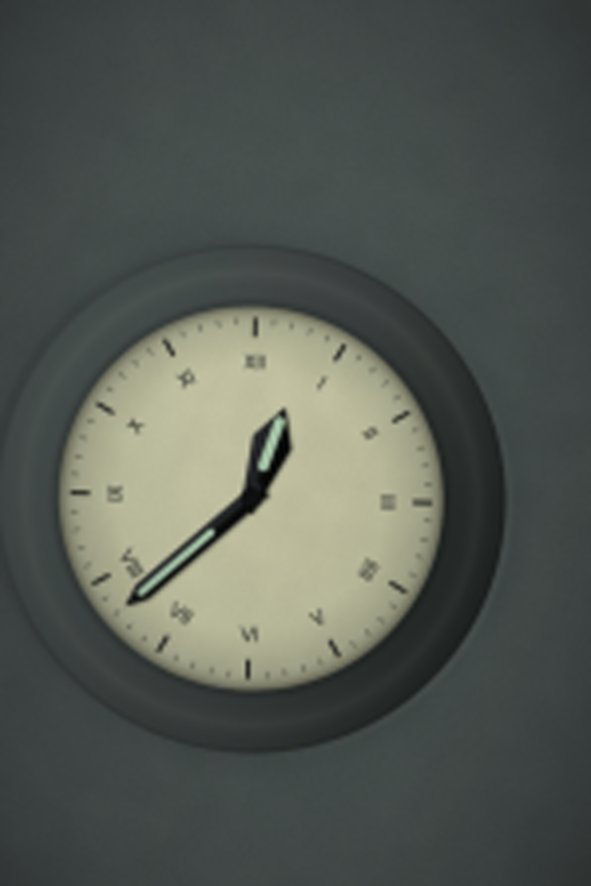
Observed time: **12:38**
